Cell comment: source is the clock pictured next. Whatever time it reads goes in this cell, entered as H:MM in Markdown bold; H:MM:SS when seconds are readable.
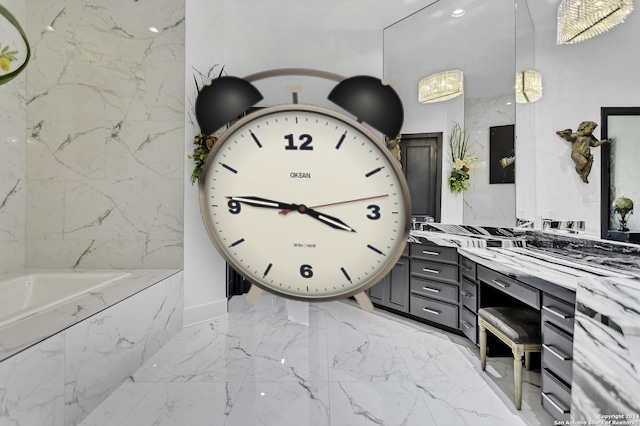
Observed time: **3:46:13**
